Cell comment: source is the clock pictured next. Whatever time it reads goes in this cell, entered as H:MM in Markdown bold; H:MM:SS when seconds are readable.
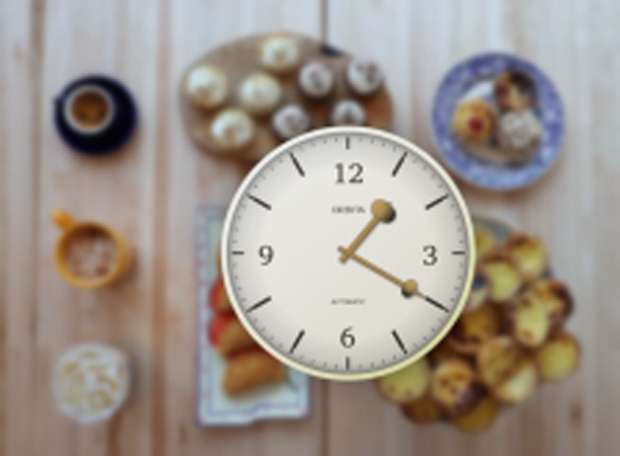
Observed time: **1:20**
